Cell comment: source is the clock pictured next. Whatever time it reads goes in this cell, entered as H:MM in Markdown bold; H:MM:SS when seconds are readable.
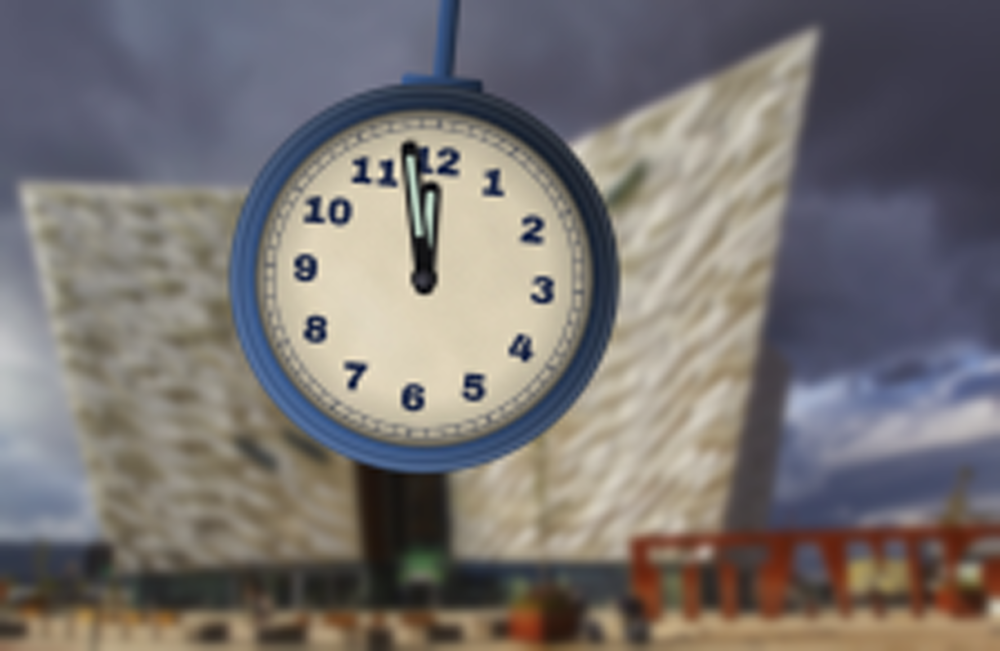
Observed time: **11:58**
